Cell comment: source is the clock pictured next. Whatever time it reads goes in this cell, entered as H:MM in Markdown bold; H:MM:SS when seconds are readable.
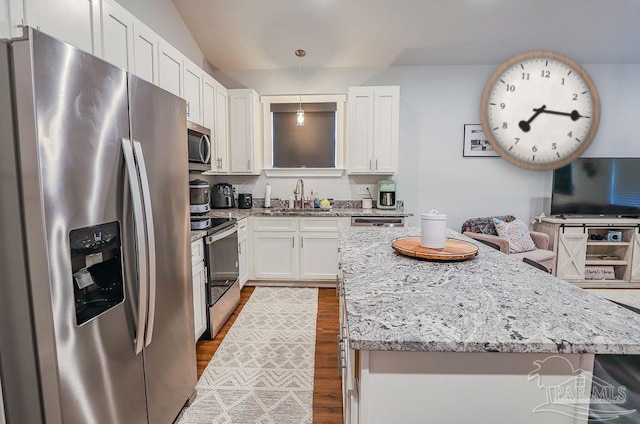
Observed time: **7:15**
